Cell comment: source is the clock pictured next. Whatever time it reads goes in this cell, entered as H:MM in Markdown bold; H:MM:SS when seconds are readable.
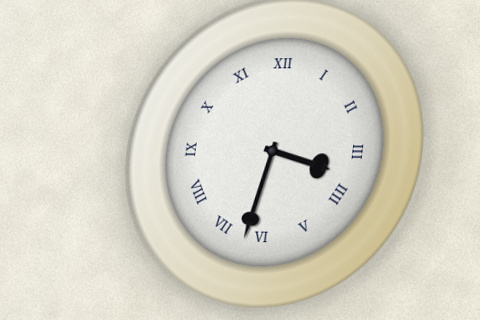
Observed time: **3:32**
